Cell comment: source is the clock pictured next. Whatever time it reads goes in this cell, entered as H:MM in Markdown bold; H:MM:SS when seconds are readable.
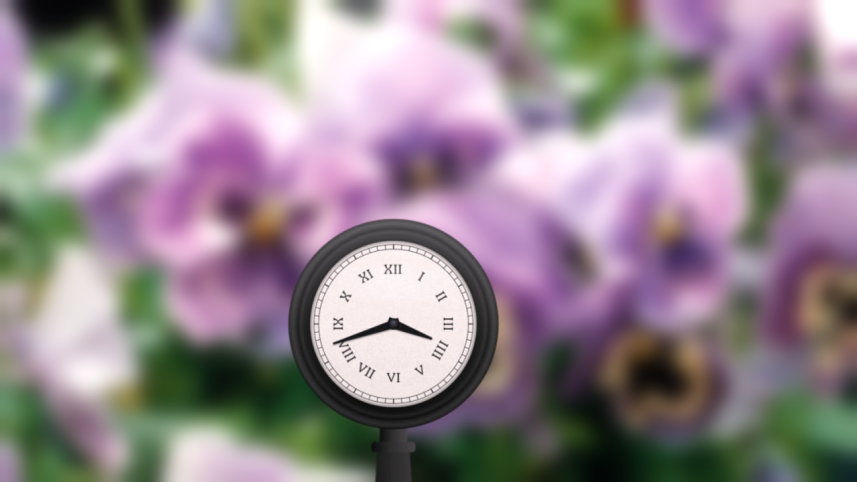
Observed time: **3:42**
